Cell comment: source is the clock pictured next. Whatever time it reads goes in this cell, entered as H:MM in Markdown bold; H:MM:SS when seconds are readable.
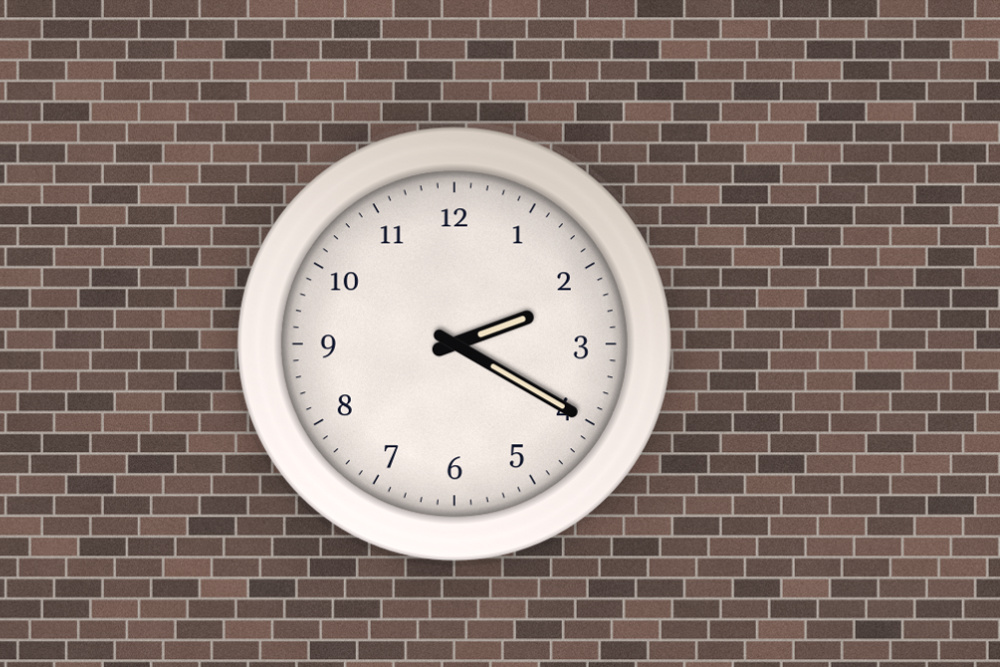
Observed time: **2:20**
